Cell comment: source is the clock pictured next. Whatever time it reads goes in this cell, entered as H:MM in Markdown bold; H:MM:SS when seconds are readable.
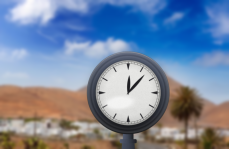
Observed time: **12:07**
